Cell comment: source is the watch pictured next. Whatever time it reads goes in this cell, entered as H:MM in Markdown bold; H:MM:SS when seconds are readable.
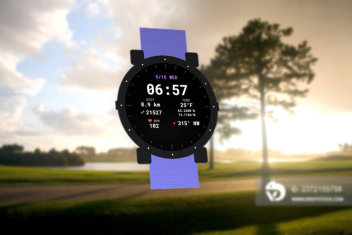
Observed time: **6:57**
